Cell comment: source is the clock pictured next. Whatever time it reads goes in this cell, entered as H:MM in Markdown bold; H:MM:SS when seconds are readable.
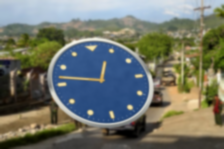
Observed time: **12:47**
